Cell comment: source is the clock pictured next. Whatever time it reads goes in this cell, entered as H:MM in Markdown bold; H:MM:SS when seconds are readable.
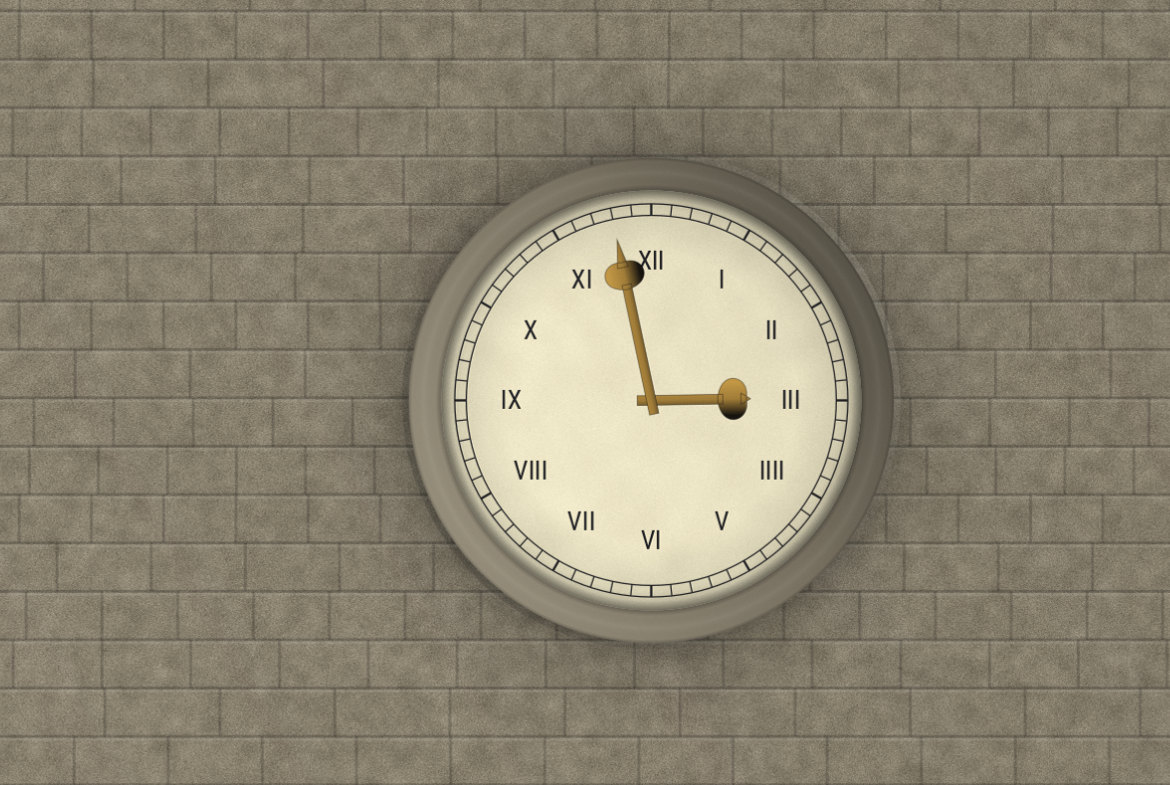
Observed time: **2:58**
